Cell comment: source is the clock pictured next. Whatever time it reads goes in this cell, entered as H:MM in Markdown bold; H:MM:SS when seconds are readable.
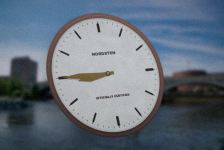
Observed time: **8:45**
